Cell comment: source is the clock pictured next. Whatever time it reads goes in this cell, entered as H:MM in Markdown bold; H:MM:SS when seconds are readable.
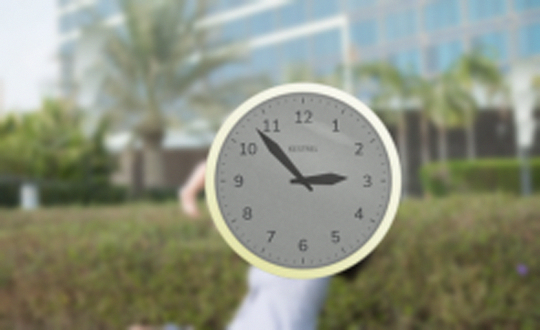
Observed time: **2:53**
